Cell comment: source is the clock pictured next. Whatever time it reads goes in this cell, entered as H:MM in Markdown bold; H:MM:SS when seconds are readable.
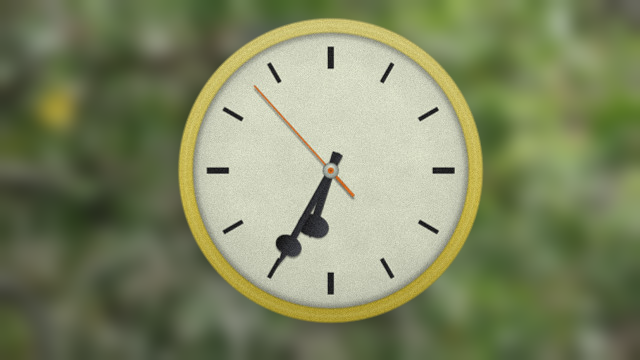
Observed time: **6:34:53**
